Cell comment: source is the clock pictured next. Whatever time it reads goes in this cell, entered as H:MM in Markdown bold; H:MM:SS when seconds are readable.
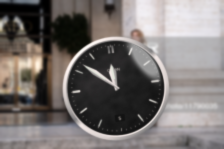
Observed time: **11:52**
